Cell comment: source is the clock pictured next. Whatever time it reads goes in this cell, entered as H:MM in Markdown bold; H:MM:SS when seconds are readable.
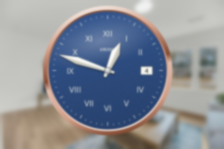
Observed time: **12:48**
